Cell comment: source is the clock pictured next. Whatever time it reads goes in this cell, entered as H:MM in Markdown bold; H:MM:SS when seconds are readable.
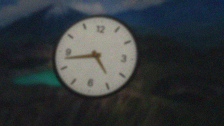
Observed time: **4:43**
